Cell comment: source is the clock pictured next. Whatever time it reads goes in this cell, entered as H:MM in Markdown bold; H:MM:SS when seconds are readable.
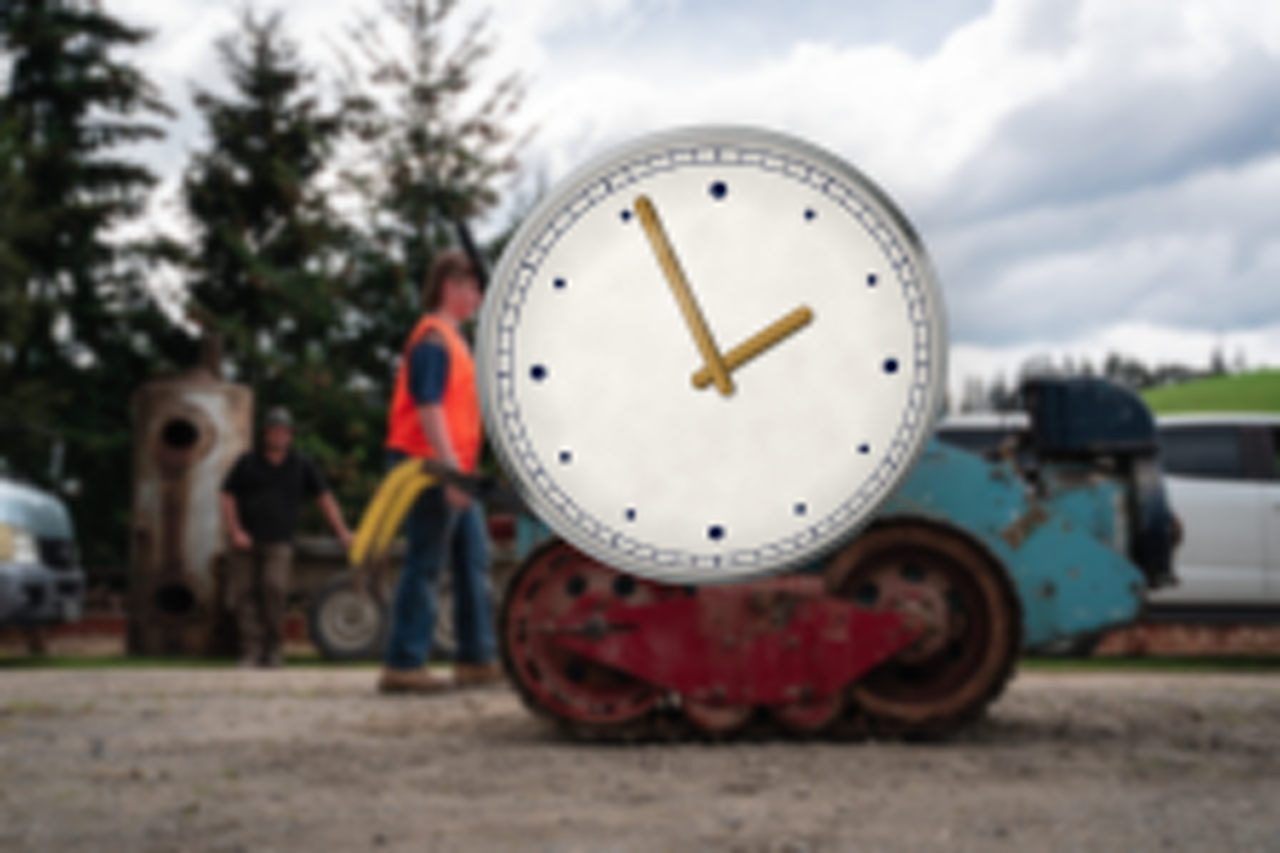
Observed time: **1:56**
